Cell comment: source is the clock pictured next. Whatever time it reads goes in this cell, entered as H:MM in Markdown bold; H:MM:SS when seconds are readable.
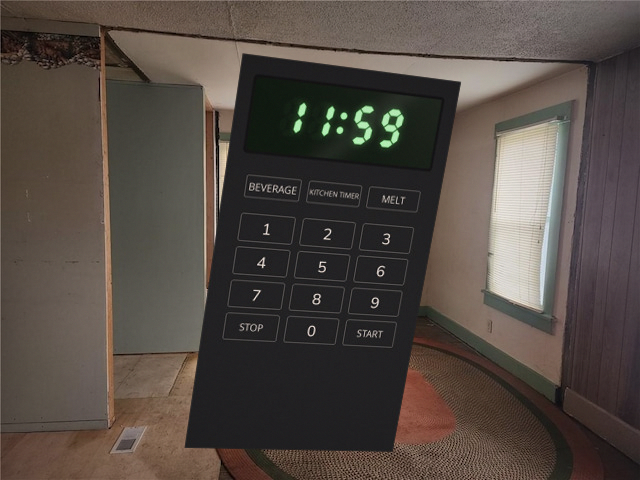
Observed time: **11:59**
